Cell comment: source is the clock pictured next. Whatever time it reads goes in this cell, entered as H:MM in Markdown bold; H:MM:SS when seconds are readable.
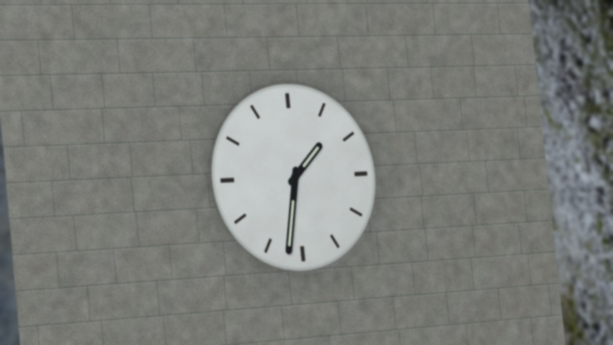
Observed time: **1:32**
